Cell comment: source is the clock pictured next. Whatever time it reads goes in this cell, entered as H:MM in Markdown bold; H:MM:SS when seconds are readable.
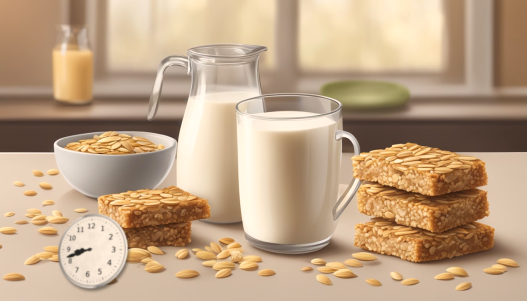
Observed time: **8:42**
